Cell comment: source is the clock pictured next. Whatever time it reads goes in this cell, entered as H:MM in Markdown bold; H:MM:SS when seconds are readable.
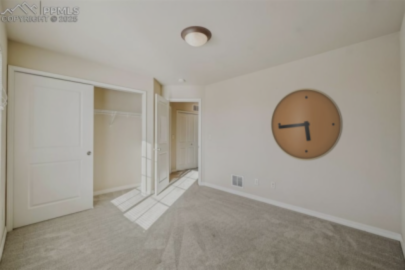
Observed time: **5:44**
